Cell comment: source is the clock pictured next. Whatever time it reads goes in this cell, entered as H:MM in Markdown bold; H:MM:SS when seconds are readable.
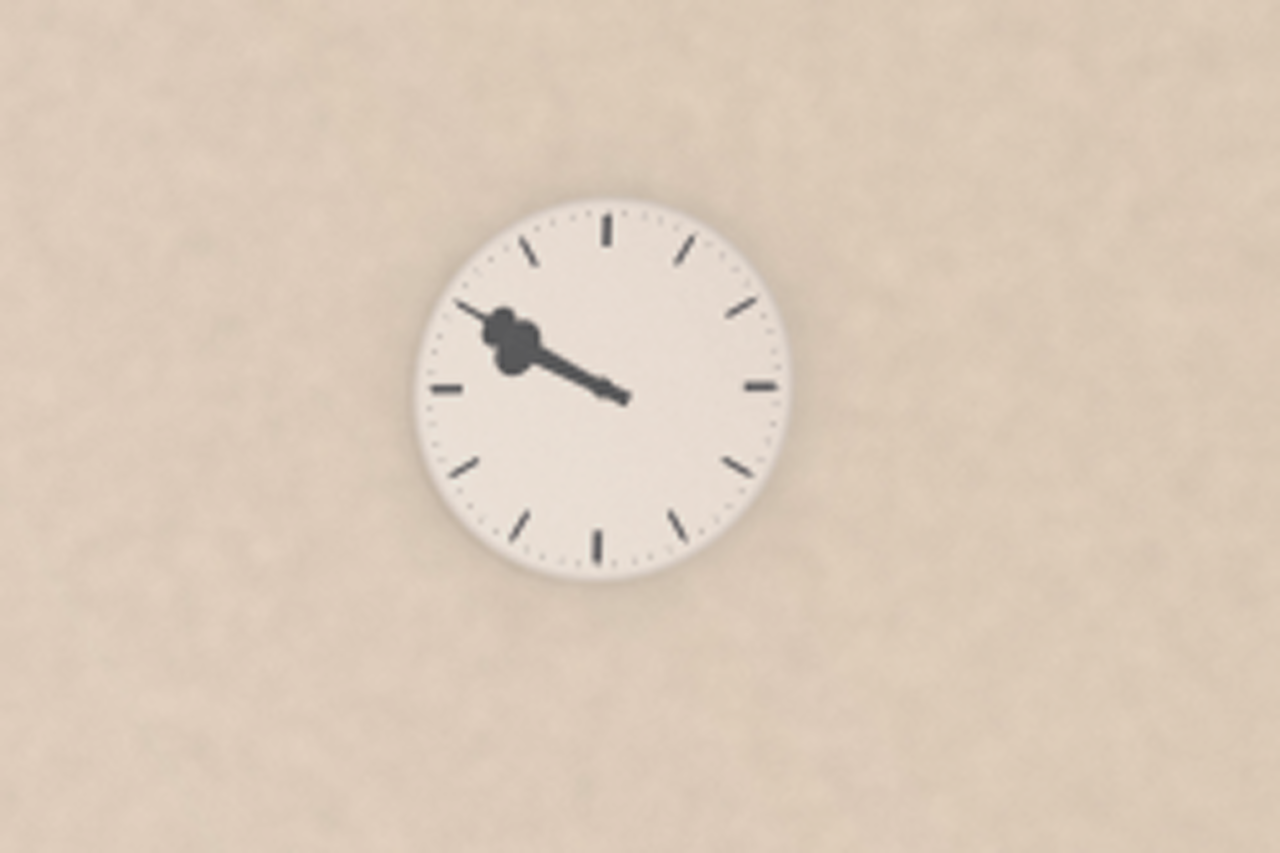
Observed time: **9:50**
